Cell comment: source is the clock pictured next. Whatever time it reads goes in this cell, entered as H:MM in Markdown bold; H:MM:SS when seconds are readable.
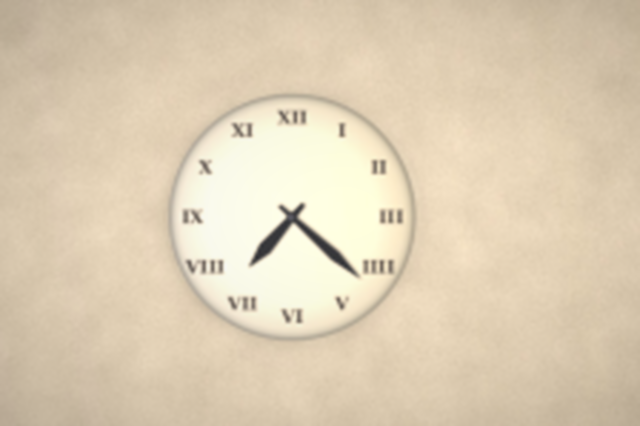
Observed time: **7:22**
